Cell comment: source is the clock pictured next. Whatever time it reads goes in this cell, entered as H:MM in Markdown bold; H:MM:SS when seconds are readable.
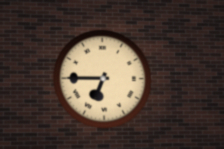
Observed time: **6:45**
